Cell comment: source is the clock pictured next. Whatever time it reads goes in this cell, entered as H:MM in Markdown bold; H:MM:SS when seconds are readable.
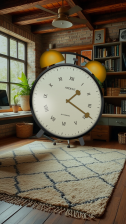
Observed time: **1:19**
